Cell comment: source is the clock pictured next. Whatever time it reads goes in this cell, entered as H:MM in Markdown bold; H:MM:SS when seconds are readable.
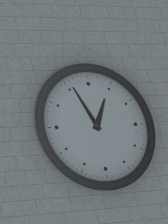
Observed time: **12:56**
